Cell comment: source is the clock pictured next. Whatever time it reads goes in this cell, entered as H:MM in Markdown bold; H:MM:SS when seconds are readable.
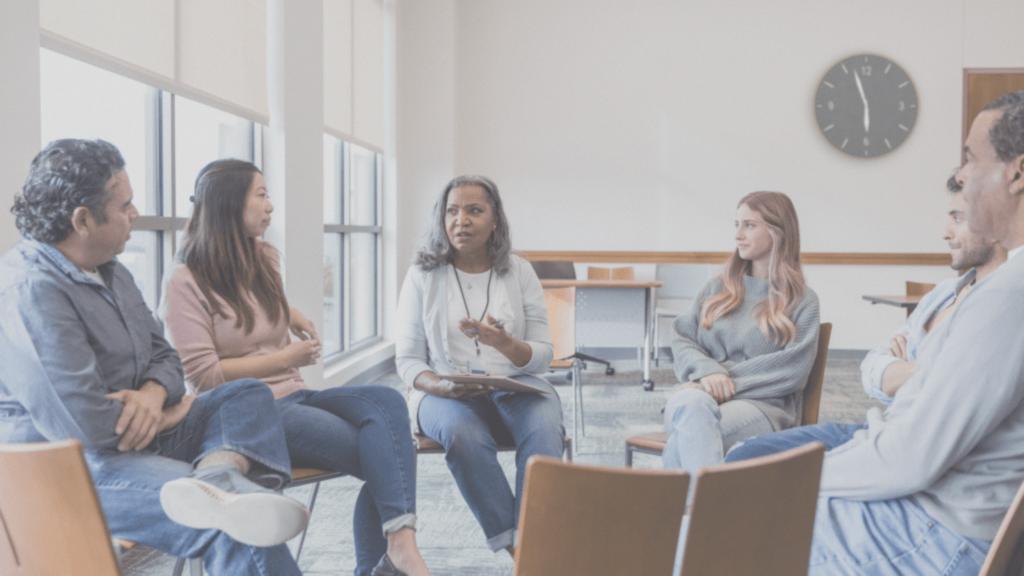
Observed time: **5:57**
